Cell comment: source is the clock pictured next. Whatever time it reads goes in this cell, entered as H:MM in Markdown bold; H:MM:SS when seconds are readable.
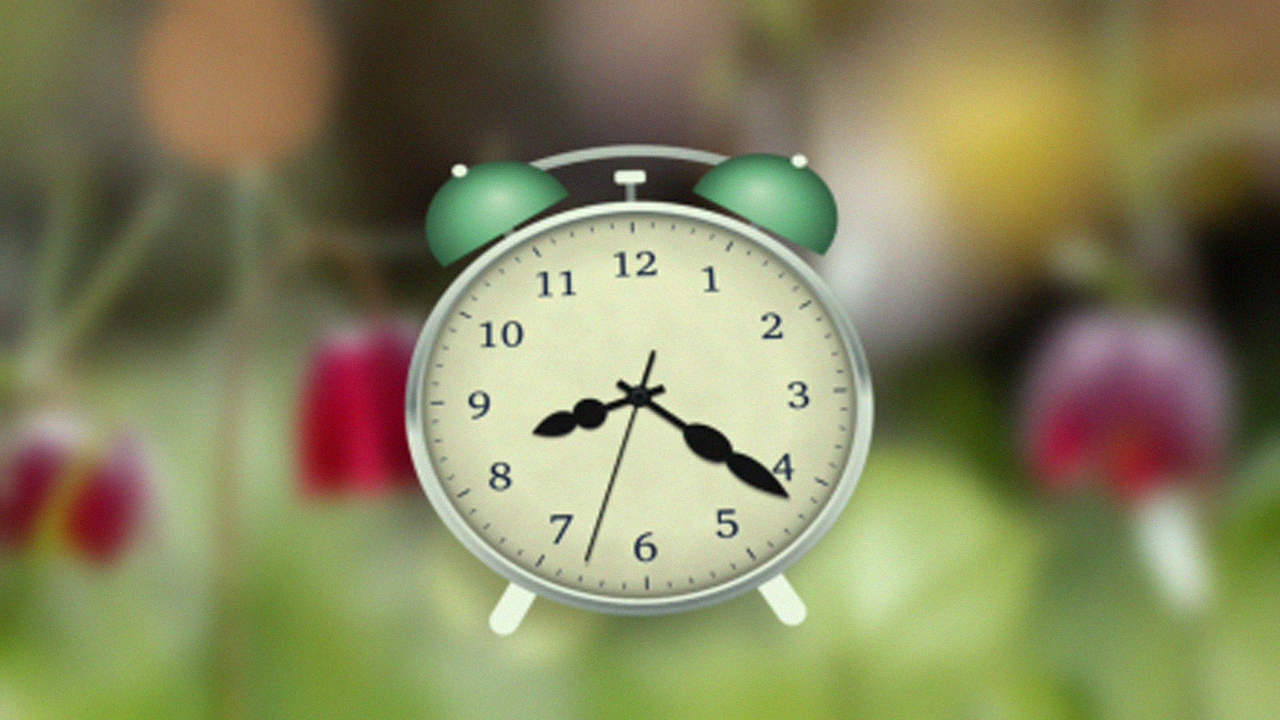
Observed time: **8:21:33**
